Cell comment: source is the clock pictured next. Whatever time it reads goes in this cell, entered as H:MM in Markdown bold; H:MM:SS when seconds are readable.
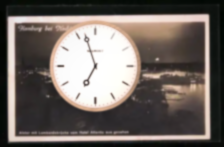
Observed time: **6:57**
